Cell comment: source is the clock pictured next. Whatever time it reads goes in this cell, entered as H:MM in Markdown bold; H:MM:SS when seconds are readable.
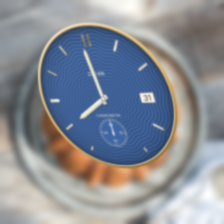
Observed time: **7:59**
